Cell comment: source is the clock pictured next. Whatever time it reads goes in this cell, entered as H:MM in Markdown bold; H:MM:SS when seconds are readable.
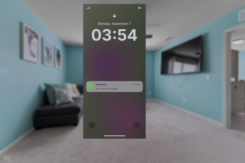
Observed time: **3:54**
